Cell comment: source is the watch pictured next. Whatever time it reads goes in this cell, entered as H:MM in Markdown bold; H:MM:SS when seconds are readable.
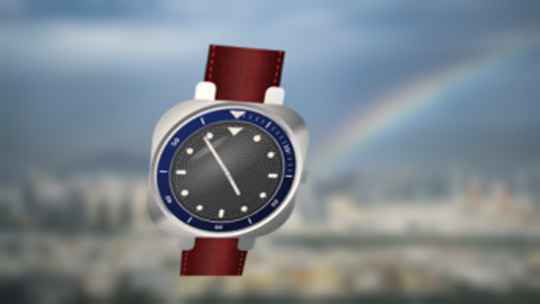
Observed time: **4:54**
